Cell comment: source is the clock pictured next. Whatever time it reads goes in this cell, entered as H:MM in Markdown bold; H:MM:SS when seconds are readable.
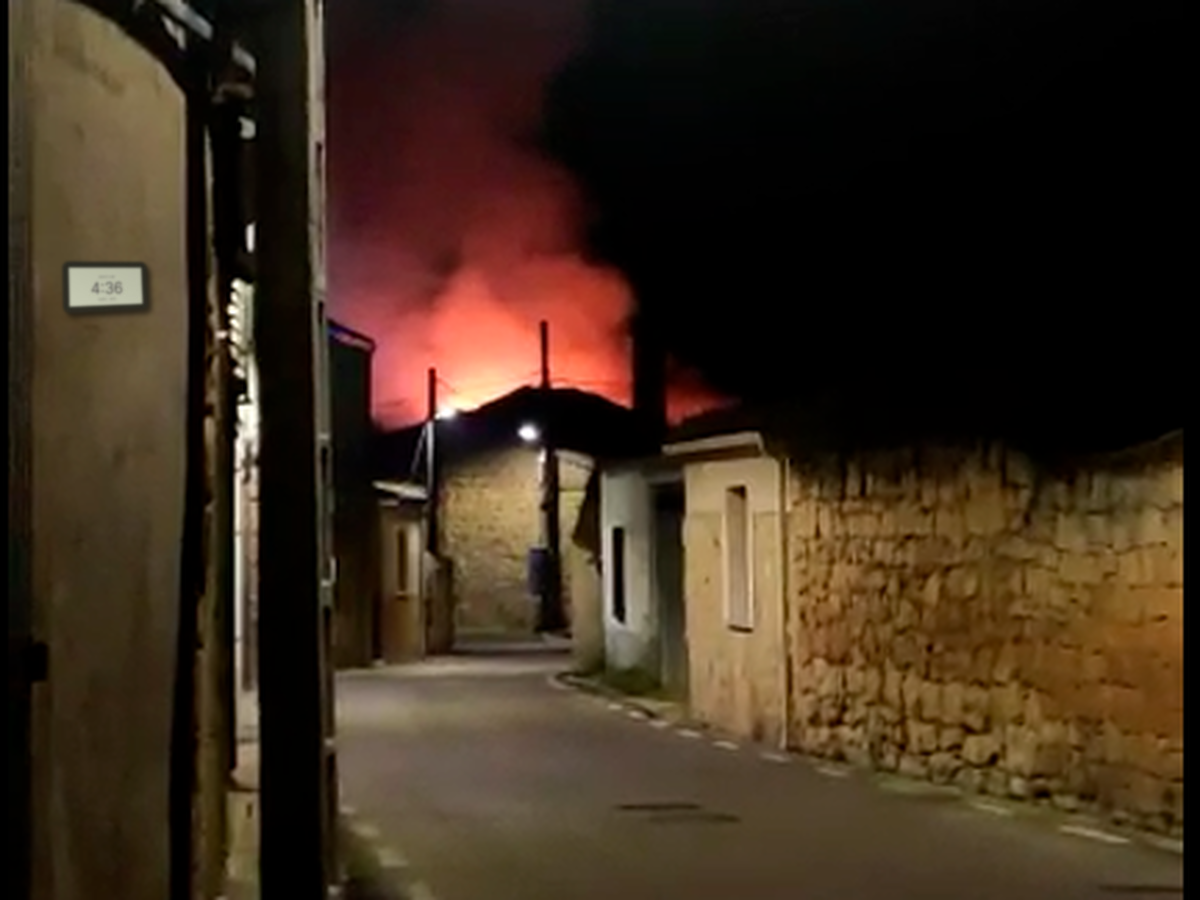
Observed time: **4:36**
